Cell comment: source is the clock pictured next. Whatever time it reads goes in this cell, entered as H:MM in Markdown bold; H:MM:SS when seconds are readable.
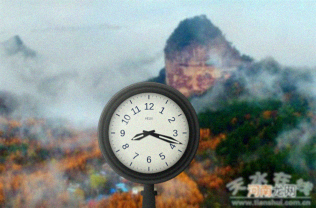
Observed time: **8:18**
